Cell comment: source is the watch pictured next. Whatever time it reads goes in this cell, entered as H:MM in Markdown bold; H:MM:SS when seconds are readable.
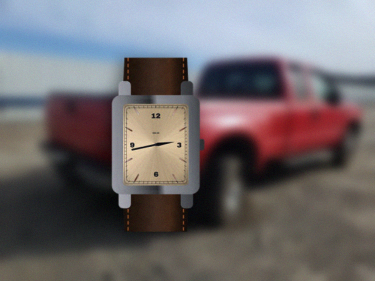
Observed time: **2:43**
